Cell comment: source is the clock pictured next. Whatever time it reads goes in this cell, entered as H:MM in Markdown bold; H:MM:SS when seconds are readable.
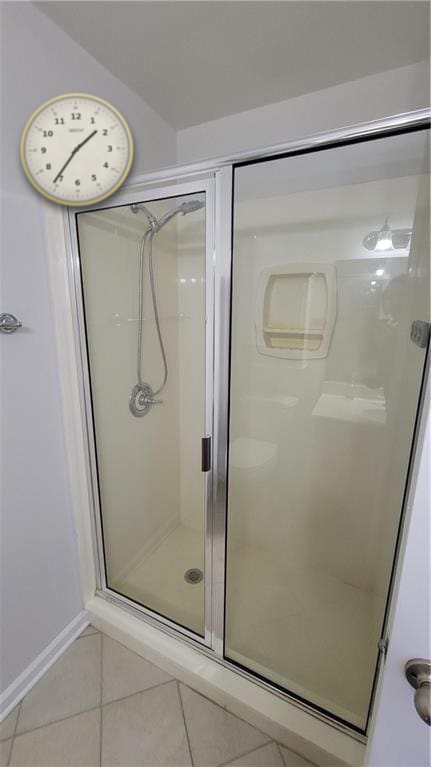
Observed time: **1:36**
